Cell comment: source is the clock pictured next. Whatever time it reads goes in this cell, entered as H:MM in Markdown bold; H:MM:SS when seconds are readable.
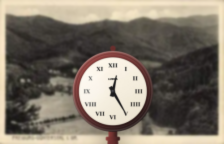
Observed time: **12:25**
